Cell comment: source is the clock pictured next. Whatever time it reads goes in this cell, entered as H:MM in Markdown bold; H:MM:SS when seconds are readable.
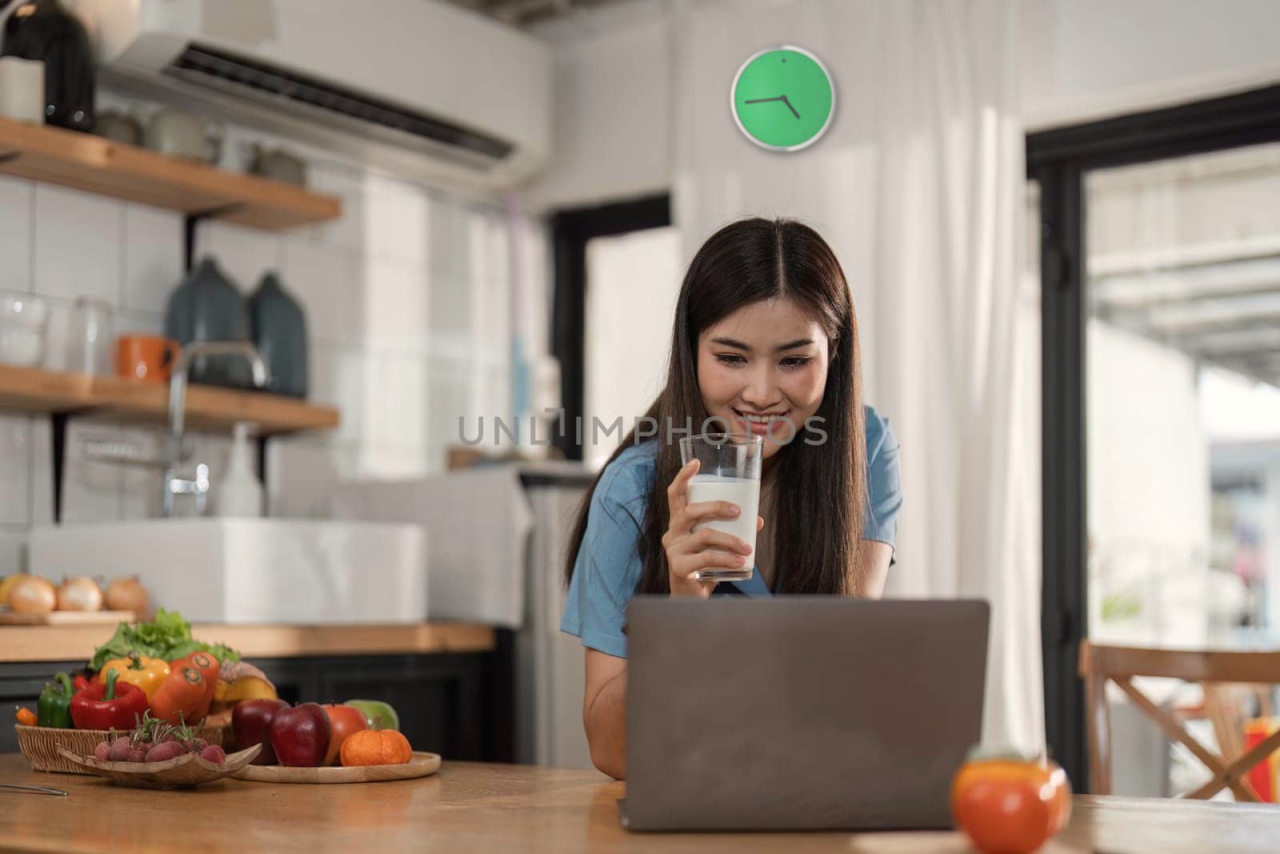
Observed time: **4:44**
